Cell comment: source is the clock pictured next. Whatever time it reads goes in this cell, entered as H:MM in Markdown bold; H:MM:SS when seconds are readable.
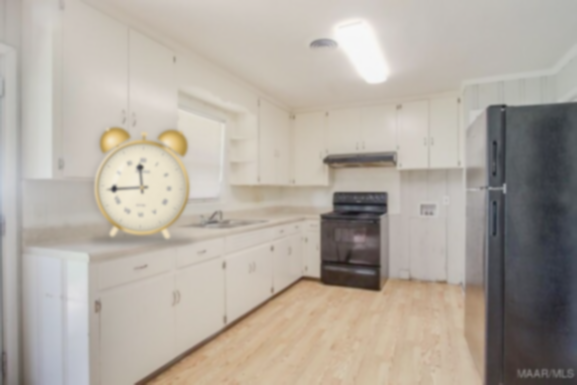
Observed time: **11:44**
